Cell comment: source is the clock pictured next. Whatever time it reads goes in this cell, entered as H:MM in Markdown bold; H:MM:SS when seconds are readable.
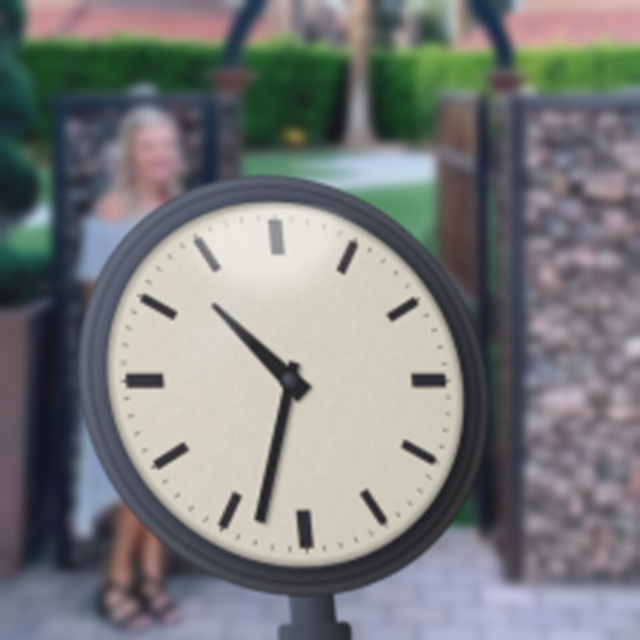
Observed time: **10:33**
